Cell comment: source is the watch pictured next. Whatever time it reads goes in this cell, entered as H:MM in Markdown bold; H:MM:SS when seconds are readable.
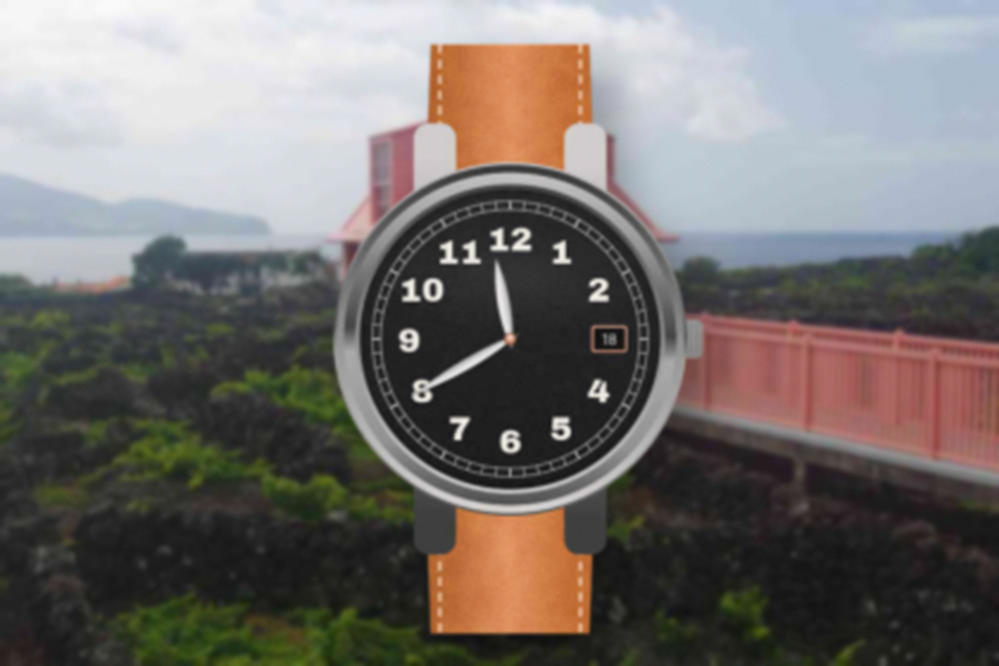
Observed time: **11:40**
